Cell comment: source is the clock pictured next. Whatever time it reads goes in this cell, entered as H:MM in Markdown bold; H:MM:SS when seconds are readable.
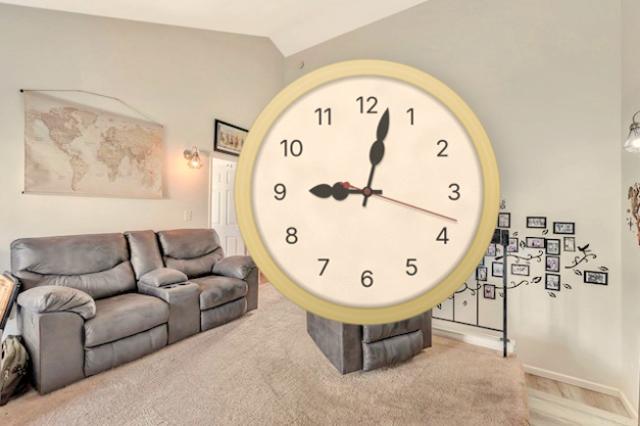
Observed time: **9:02:18**
